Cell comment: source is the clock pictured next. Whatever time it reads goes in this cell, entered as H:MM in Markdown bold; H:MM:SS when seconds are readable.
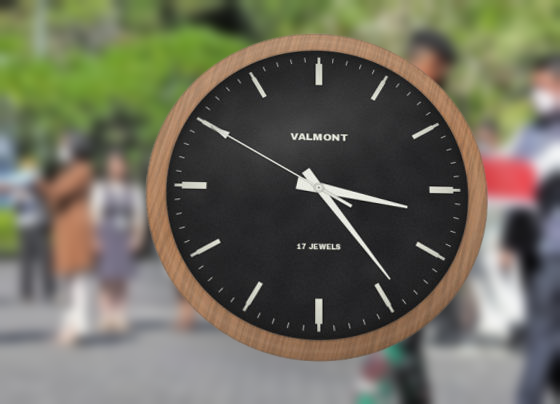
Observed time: **3:23:50**
